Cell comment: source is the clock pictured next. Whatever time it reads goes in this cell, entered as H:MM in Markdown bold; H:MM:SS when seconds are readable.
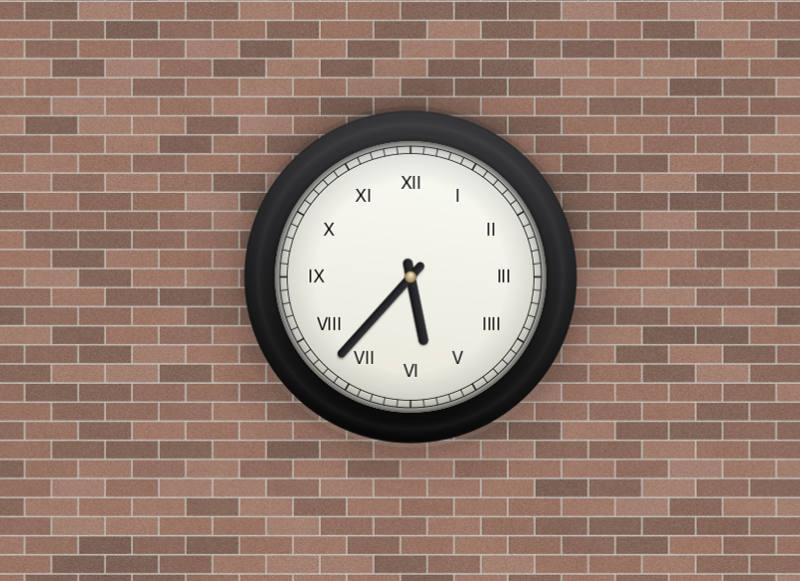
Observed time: **5:37**
